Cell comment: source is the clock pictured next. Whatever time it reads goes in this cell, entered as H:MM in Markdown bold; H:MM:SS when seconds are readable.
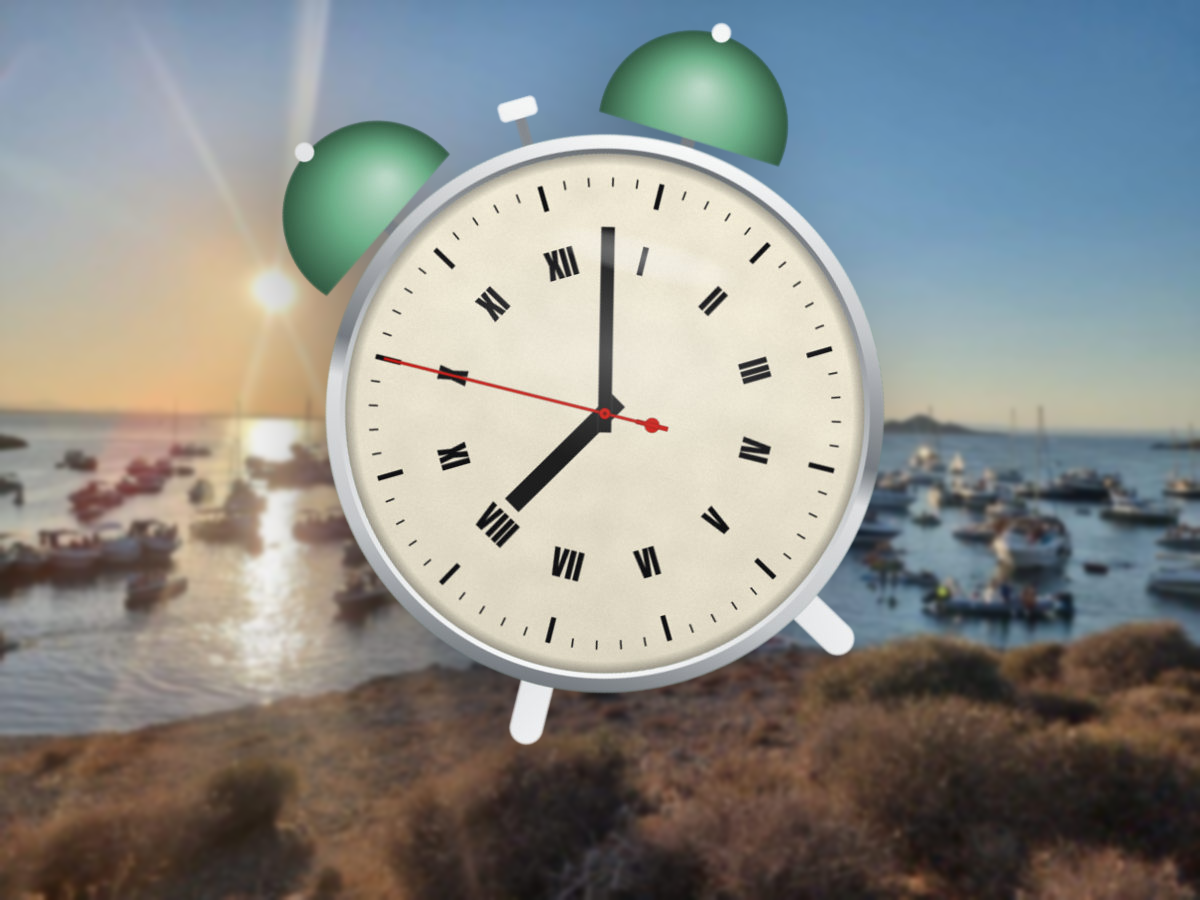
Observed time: **8:02:50**
